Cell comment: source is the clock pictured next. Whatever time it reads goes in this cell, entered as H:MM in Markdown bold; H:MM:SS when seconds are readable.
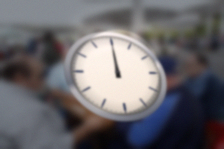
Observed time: **12:00**
